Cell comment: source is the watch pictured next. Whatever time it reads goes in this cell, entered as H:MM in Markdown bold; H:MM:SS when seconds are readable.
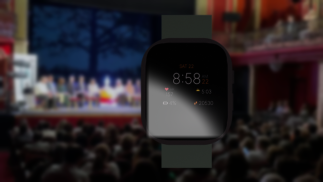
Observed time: **8:58**
